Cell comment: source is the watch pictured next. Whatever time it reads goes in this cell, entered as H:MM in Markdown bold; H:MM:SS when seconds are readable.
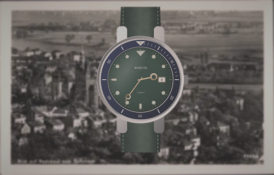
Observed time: **2:36**
